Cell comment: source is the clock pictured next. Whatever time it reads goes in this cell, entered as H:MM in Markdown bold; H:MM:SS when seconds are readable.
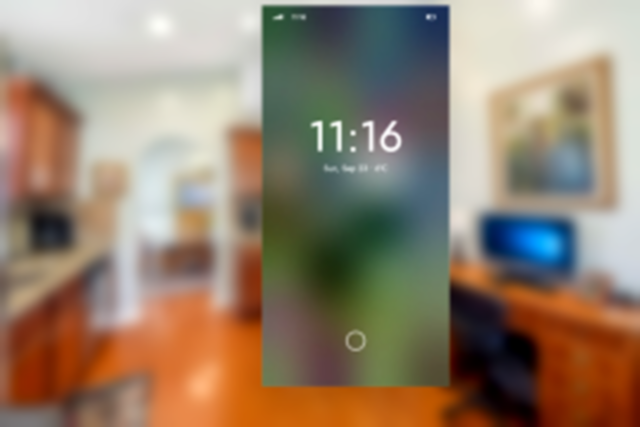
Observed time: **11:16**
